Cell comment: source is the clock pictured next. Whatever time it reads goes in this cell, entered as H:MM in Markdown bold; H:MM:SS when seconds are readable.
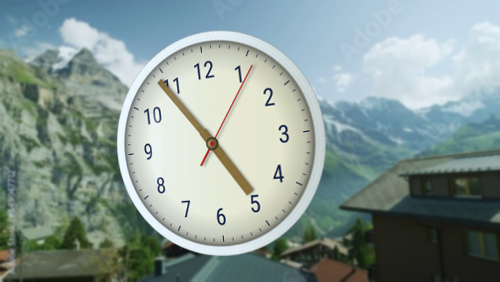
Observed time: **4:54:06**
